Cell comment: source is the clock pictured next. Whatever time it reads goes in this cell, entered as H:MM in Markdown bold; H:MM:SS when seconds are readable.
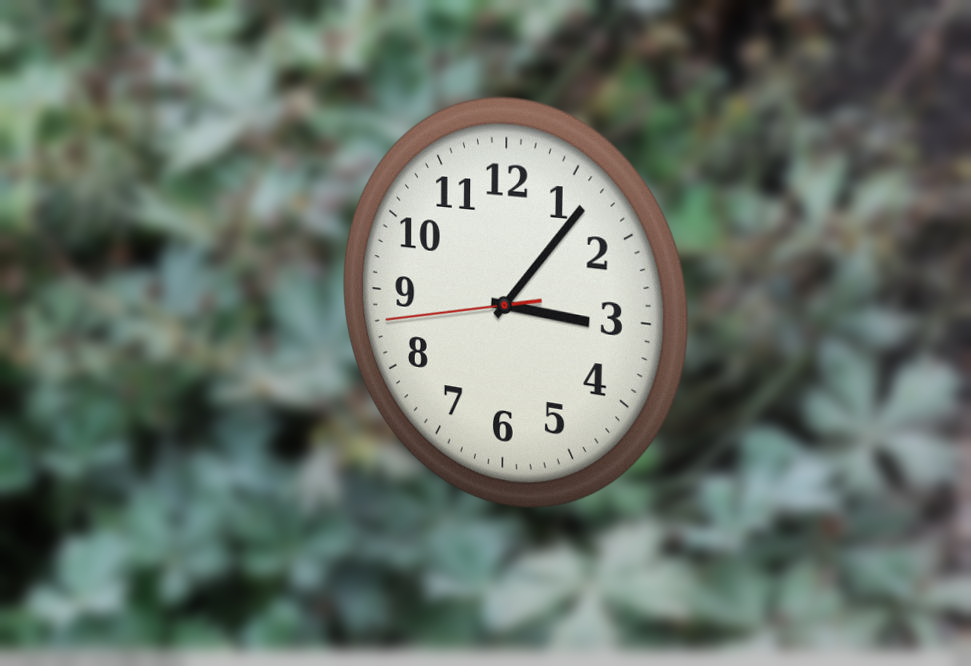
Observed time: **3:06:43**
